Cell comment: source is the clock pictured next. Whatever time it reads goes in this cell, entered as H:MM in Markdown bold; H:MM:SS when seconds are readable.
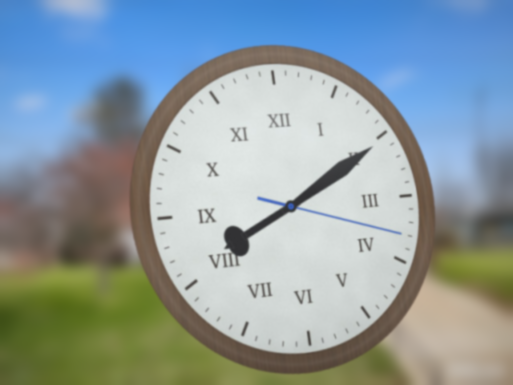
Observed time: **8:10:18**
